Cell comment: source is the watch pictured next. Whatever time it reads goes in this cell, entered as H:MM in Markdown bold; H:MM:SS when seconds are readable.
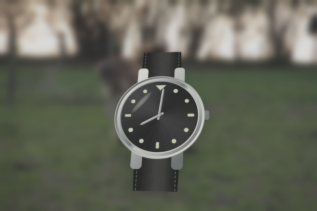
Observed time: **8:01**
